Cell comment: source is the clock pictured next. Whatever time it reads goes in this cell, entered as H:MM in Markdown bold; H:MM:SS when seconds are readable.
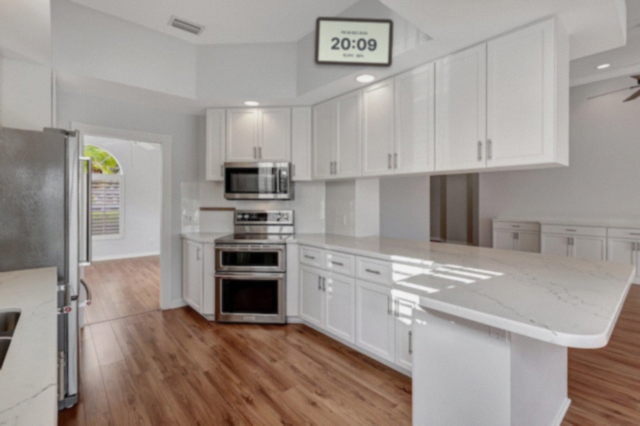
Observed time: **20:09**
